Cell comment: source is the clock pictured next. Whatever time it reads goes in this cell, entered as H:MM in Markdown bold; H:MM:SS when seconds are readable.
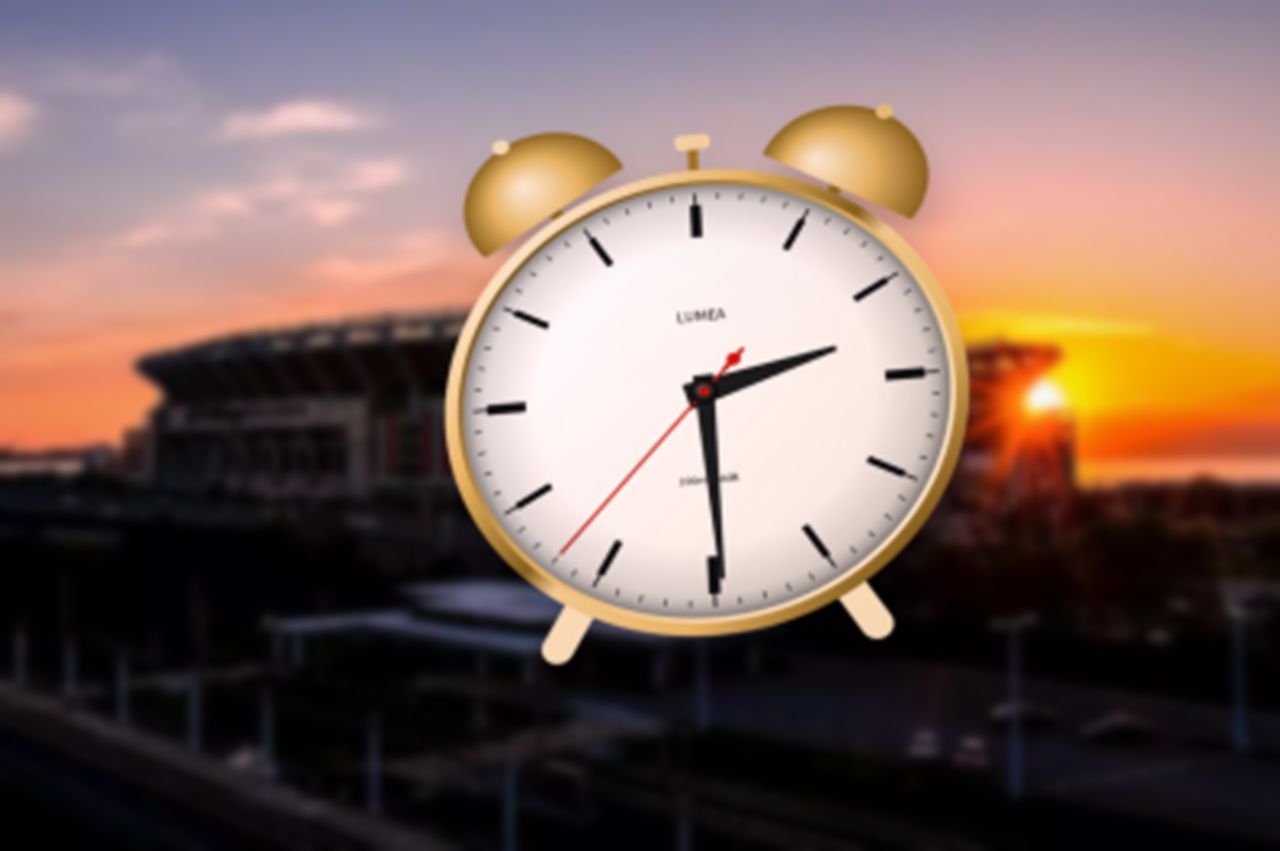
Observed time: **2:29:37**
